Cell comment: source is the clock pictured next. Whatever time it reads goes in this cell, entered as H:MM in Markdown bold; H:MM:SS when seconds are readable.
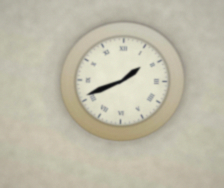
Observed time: **1:41**
